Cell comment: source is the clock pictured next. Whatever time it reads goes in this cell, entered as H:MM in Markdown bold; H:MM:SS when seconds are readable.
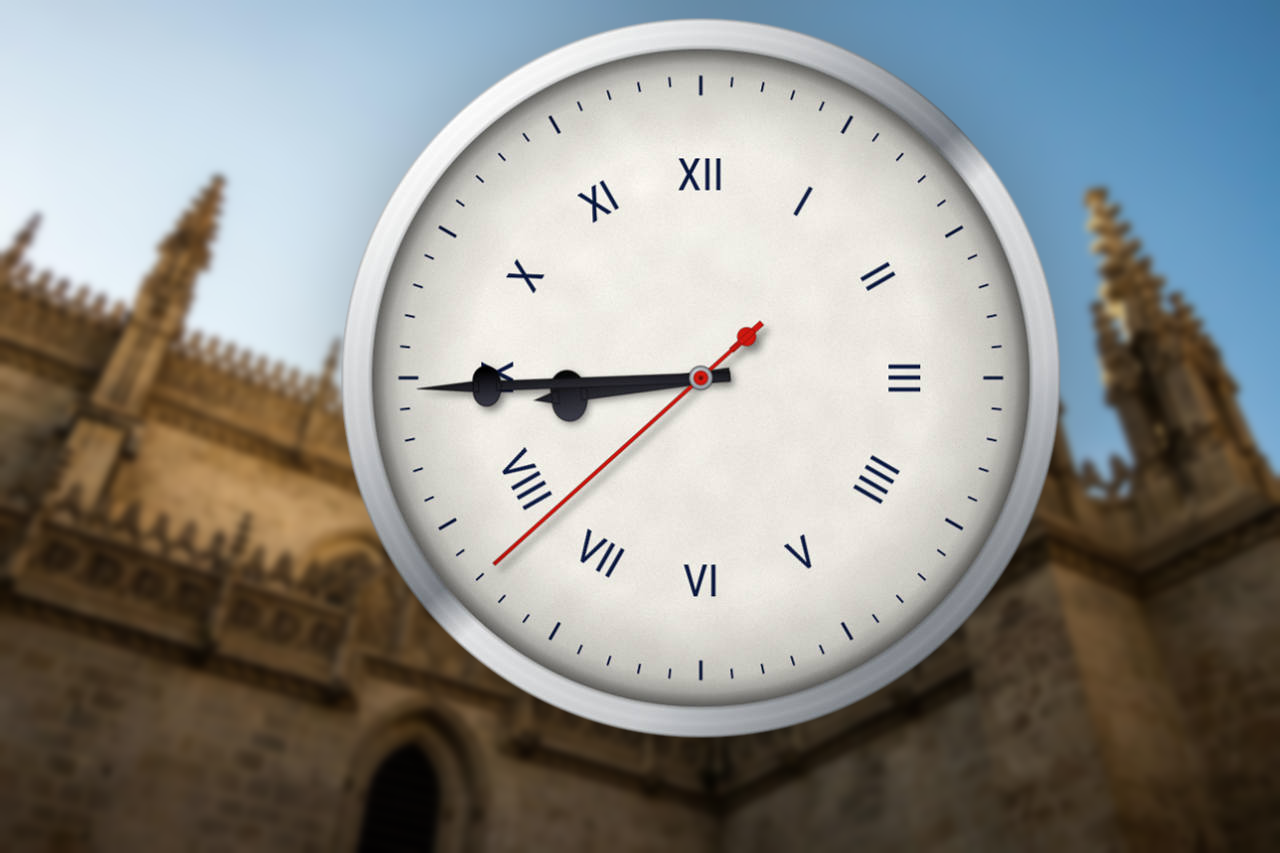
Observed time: **8:44:38**
